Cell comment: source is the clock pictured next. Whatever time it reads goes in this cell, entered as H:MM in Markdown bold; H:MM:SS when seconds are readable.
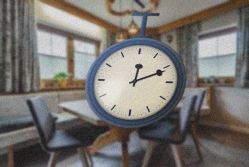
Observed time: **12:11**
